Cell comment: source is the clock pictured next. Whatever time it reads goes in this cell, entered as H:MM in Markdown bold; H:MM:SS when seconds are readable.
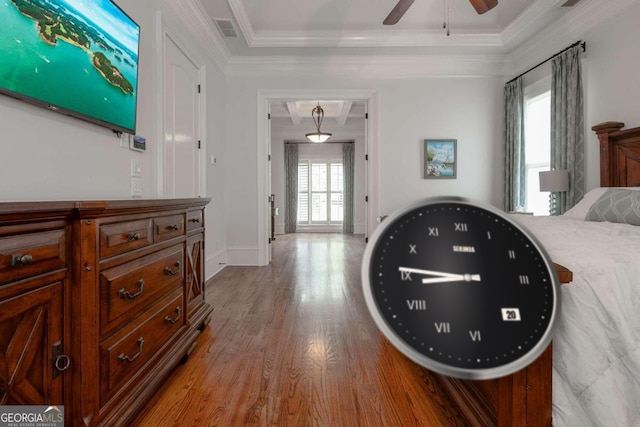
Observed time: **8:46**
